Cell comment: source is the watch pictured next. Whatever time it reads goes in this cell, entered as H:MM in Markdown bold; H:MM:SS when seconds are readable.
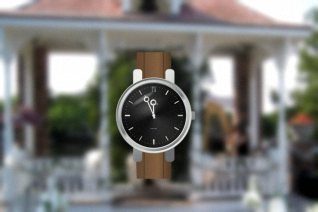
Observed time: **11:56**
